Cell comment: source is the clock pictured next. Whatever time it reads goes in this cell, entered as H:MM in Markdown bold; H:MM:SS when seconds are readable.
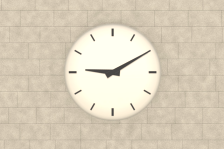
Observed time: **9:10**
